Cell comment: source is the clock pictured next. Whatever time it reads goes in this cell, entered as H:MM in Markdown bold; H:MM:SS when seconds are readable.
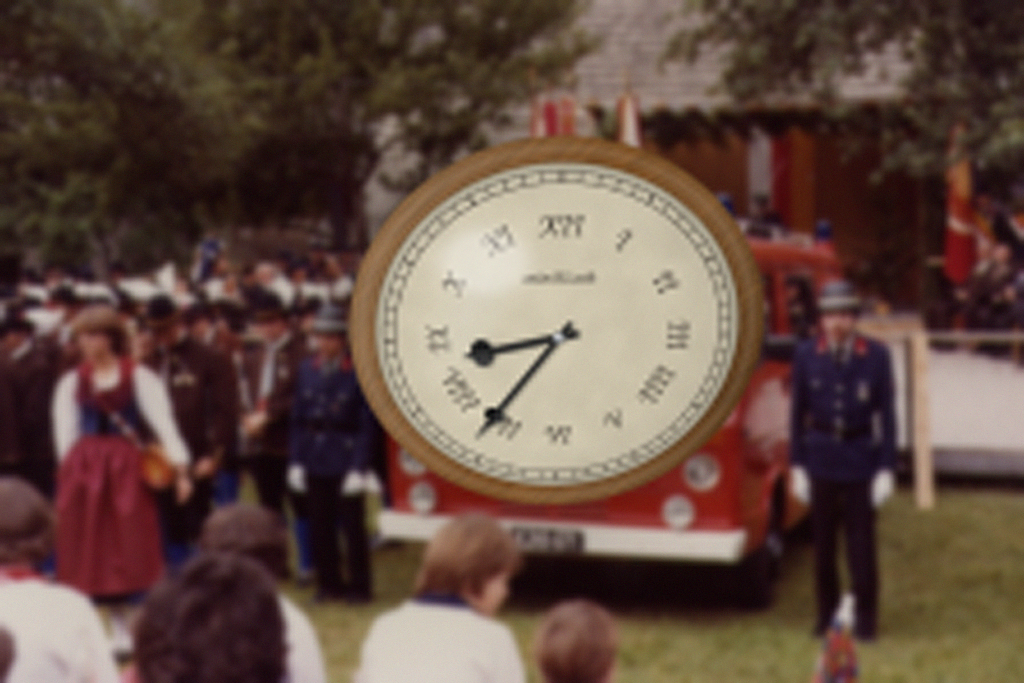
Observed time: **8:36**
